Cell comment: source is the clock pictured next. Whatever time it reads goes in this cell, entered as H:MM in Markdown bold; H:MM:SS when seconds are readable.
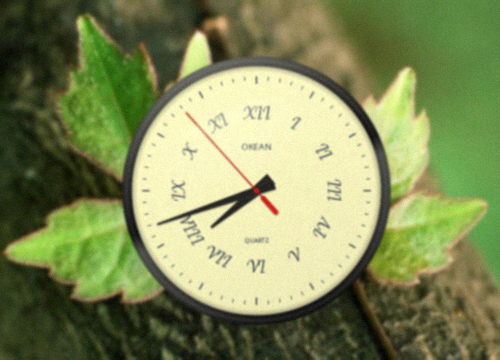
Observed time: **7:41:53**
